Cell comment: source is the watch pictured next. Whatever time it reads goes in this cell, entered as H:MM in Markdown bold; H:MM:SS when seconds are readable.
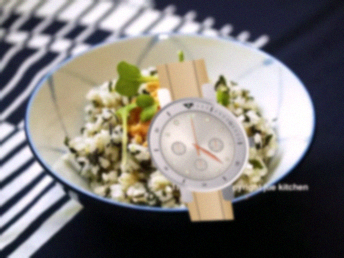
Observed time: **4:22**
